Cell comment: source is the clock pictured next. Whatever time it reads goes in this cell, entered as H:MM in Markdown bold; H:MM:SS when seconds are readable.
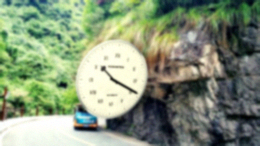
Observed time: **10:19**
